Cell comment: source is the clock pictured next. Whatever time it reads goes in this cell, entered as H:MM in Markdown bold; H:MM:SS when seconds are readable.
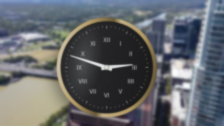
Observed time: **2:48**
